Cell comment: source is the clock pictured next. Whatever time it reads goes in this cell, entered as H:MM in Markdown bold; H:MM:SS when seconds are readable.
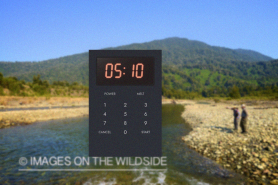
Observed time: **5:10**
